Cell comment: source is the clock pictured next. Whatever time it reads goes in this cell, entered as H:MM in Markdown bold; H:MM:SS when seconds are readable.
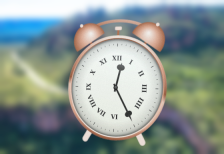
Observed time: **12:25**
